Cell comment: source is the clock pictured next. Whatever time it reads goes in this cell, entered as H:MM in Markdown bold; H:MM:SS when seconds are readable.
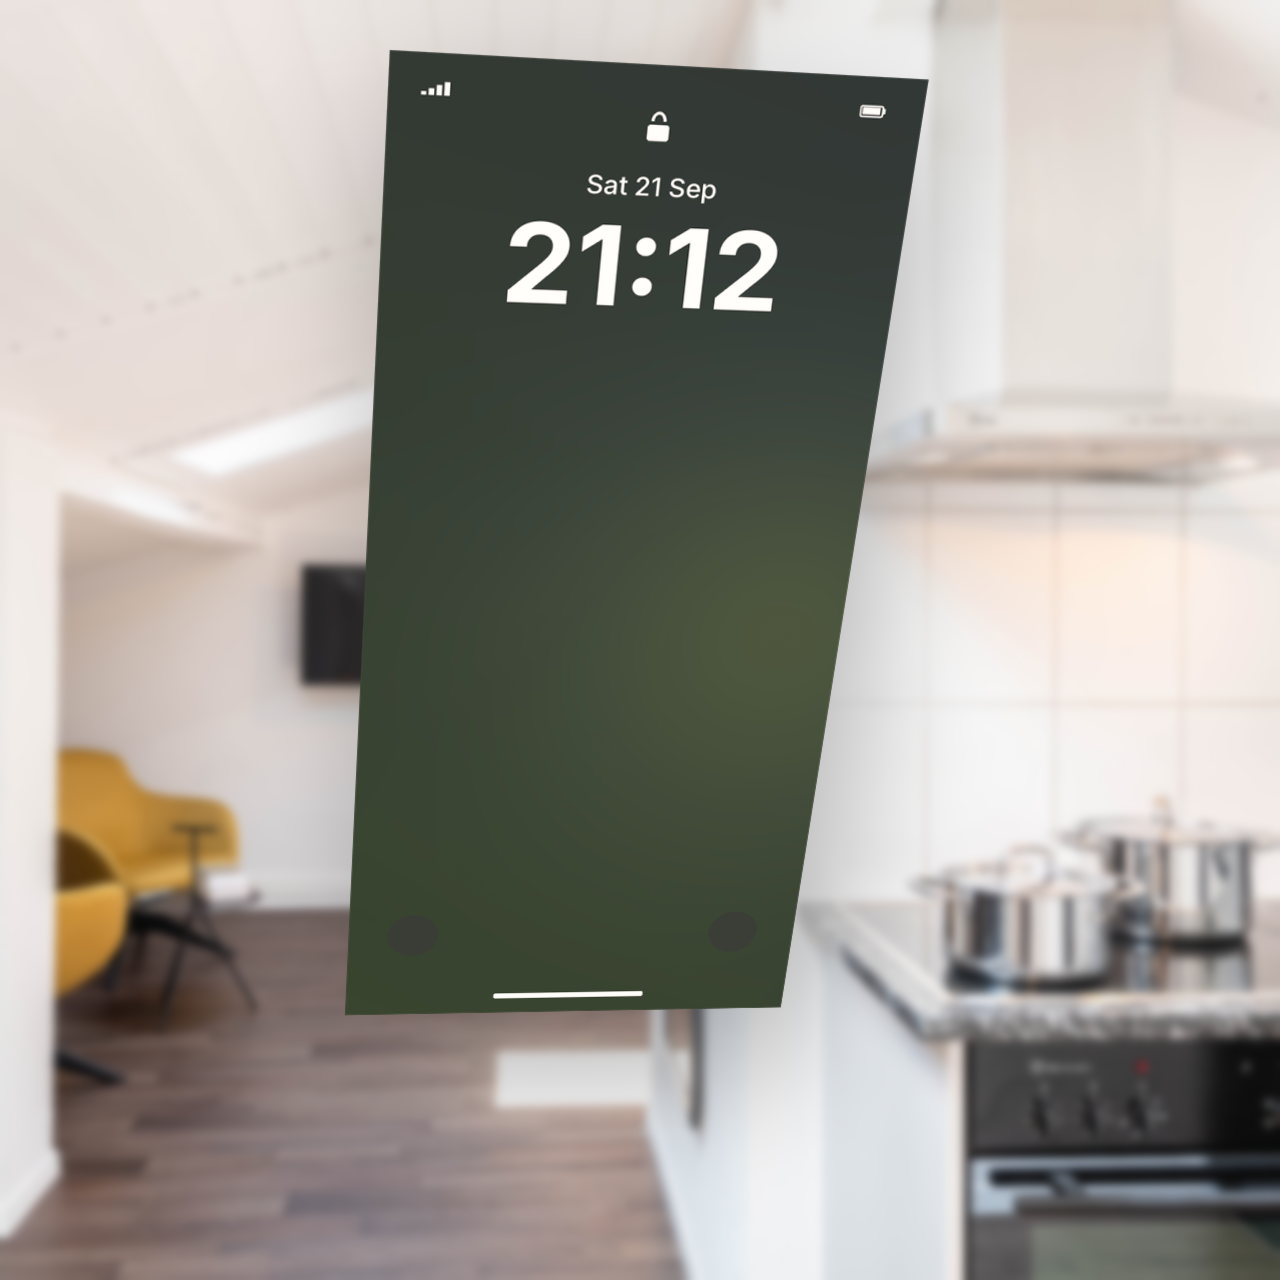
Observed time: **21:12**
